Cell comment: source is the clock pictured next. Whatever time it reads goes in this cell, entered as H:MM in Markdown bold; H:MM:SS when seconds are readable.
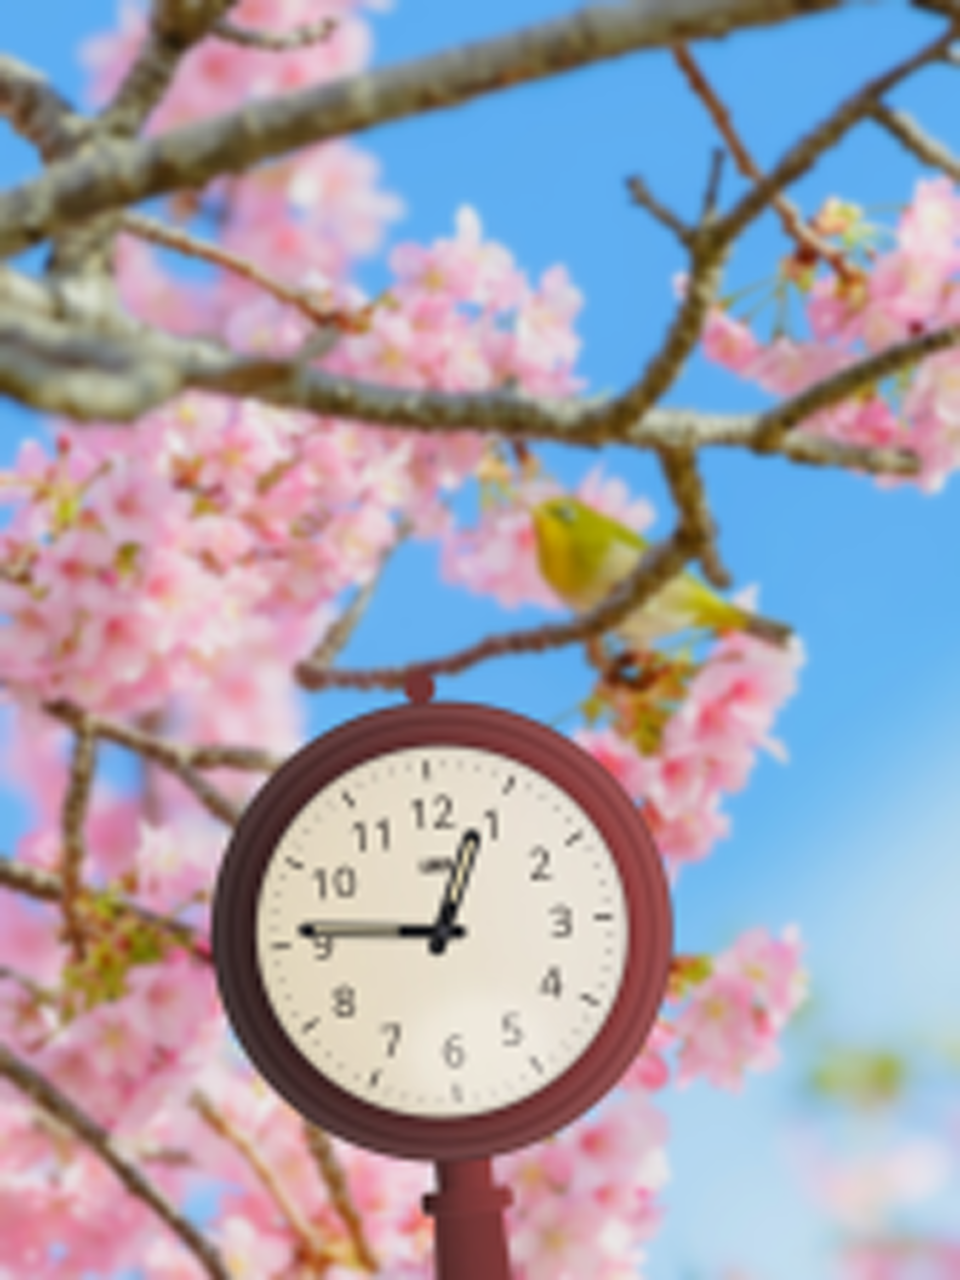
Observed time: **12:46**
